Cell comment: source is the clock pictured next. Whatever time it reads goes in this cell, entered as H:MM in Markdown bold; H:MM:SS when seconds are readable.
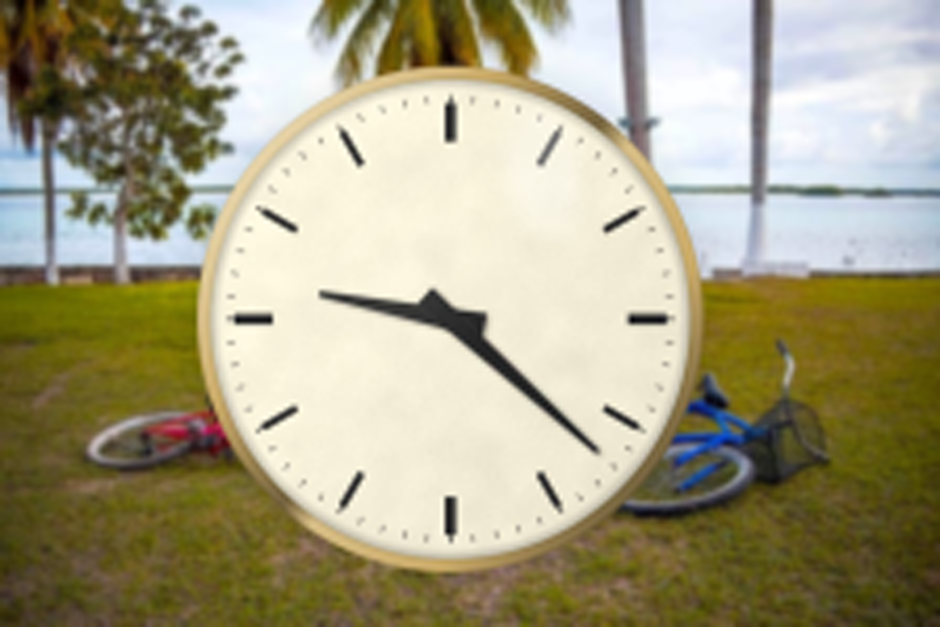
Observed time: **9:22**
